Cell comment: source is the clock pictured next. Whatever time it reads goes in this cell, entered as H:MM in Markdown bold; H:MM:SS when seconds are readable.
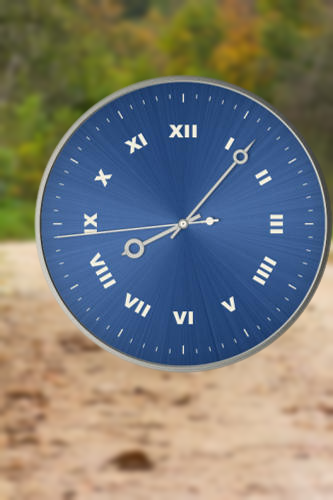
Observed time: **8:06:44**
